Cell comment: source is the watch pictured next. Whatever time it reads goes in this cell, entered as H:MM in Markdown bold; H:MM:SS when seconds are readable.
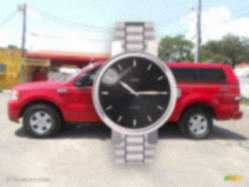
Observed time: **10:15**
